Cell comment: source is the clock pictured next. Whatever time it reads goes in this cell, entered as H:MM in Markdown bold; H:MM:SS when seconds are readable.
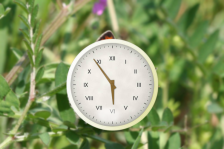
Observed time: **5:54**
